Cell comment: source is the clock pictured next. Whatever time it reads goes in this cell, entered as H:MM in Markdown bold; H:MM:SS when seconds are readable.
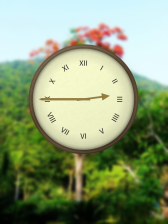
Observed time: **2:45**
